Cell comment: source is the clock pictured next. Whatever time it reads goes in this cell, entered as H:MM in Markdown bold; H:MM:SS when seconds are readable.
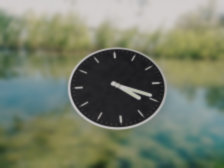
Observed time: **4:19**
